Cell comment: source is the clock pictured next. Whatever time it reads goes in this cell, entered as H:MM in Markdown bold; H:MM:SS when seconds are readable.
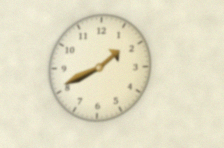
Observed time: **1:41**
